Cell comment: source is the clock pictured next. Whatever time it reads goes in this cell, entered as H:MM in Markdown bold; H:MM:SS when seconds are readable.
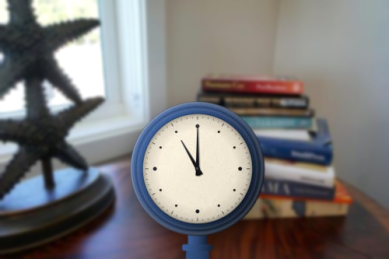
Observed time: **11:00**
